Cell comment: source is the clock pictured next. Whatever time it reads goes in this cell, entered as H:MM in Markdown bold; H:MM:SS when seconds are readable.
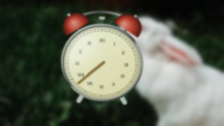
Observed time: **7:38**
